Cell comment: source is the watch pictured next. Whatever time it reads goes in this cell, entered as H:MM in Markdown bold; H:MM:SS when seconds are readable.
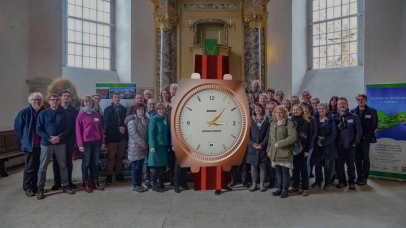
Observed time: **3:07**
